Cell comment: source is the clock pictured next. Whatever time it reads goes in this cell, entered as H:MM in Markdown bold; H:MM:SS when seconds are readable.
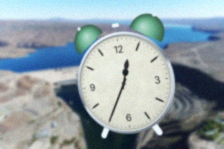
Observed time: **12:35**
